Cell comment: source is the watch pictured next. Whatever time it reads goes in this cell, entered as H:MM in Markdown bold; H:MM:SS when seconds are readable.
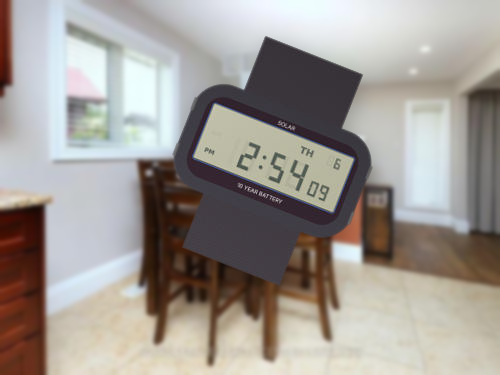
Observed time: **2:54:09**
